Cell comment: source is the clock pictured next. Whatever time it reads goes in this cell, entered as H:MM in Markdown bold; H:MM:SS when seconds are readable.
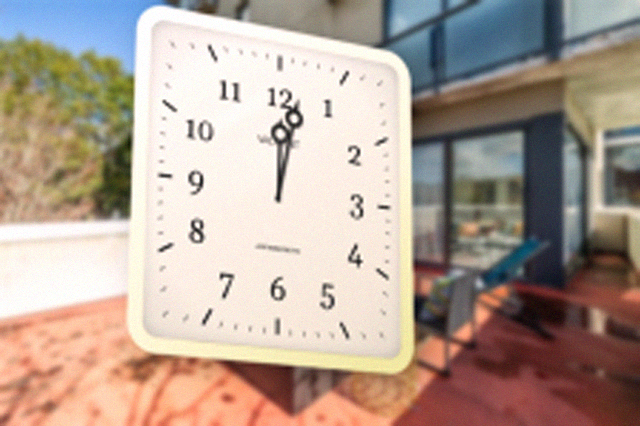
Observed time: **12:02**
